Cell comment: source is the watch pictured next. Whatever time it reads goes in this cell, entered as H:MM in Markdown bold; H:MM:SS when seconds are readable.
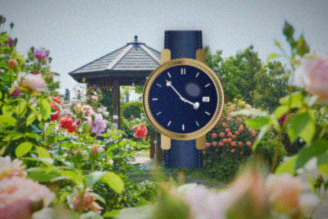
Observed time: **3:53**
